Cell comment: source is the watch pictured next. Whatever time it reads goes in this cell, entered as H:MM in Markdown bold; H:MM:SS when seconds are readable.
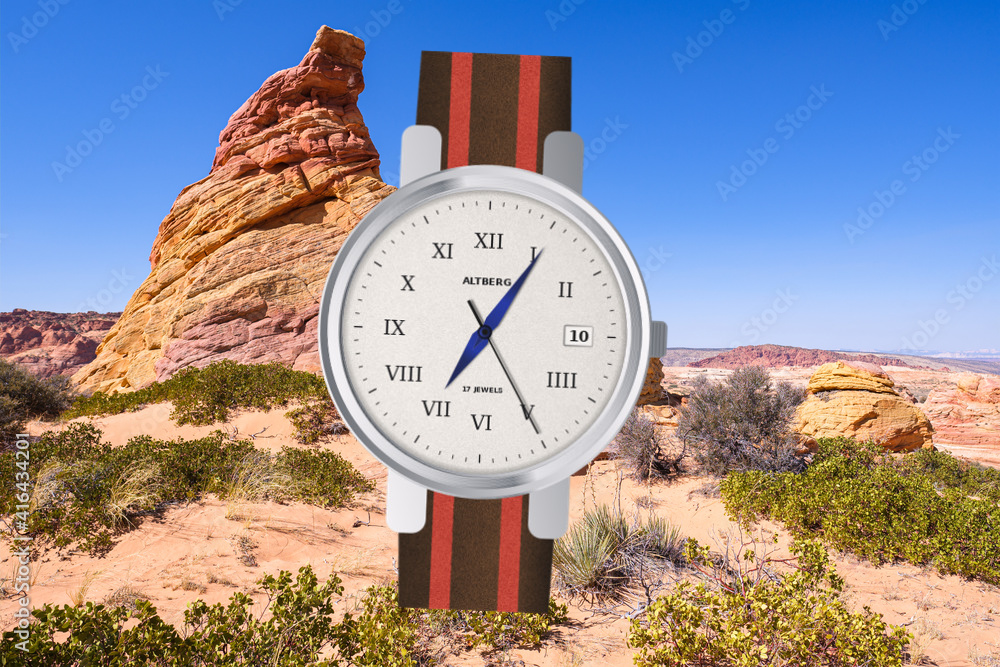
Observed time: **7:05:25**
